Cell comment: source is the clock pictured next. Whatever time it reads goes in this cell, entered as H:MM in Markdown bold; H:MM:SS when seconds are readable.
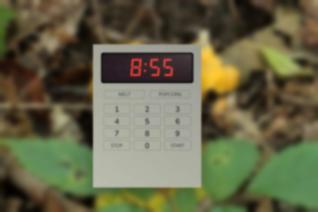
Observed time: **8:55**
